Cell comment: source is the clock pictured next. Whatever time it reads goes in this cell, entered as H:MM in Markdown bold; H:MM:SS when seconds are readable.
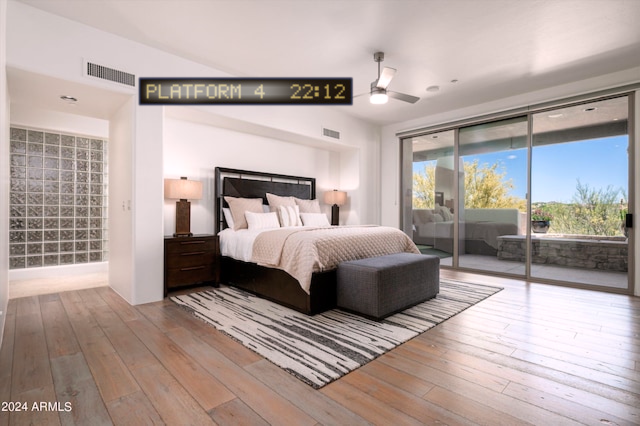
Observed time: **22:12**
